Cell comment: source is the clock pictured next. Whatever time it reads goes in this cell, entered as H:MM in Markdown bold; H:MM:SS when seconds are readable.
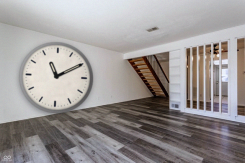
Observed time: **11:10**
